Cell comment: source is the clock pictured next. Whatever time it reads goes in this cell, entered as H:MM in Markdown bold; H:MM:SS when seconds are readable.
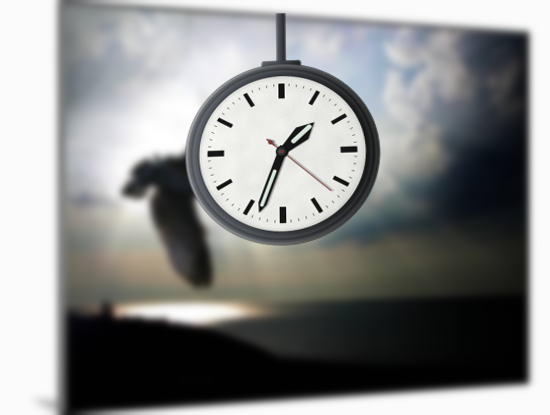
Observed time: **1:33:22**
